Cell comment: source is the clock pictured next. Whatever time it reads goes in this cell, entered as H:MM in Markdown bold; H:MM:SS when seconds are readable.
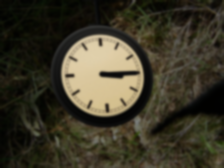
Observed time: **3:15**
